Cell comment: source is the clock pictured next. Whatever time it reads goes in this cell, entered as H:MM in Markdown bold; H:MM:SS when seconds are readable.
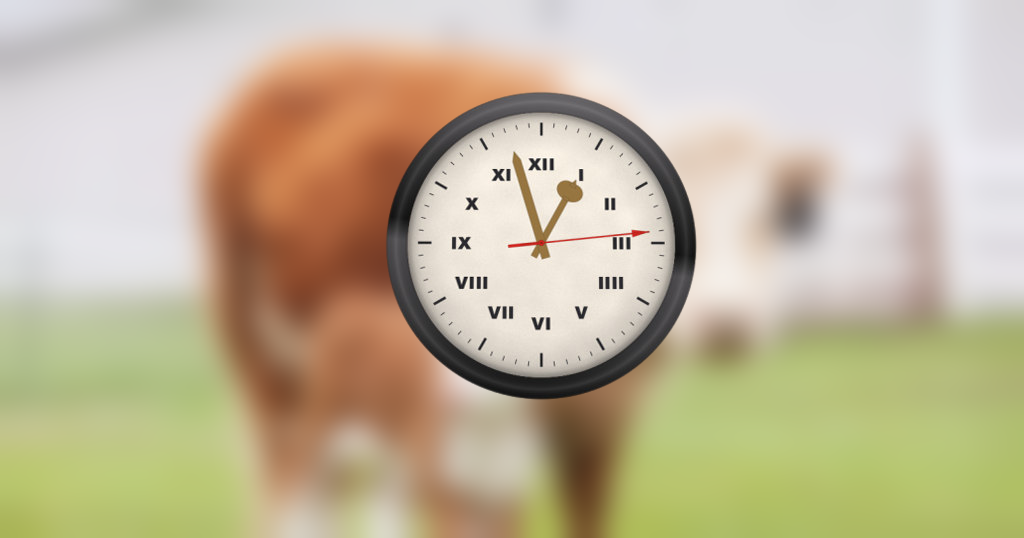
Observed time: **12:57:14**
